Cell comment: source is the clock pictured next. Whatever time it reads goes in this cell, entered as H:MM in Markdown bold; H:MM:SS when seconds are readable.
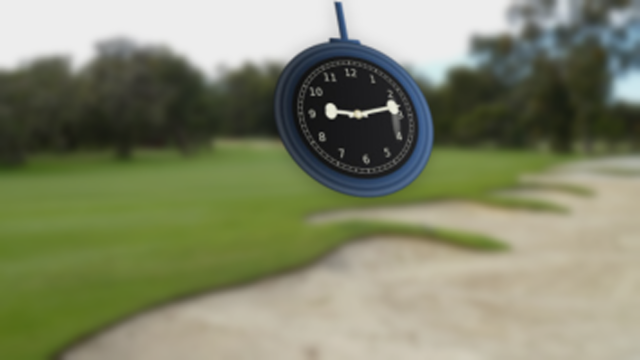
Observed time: **9:13**
